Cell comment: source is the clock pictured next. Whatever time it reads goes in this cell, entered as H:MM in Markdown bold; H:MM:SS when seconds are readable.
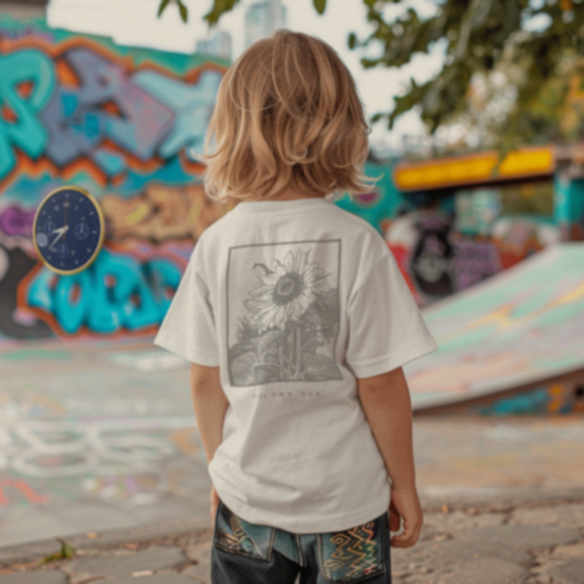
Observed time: **8:37**
